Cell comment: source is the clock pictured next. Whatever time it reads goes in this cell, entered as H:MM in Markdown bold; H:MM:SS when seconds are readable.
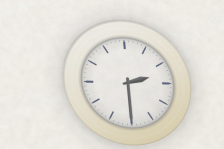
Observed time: **2:30**
